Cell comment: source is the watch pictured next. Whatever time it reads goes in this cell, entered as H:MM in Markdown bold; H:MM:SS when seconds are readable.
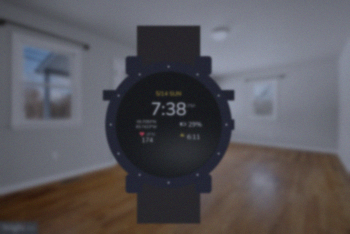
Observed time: **7:38**
